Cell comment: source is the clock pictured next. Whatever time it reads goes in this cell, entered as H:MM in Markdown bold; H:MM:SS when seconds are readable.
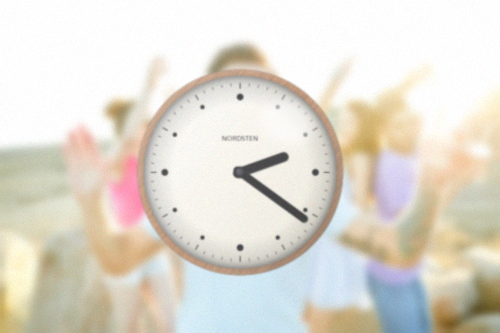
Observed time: **2:21**
